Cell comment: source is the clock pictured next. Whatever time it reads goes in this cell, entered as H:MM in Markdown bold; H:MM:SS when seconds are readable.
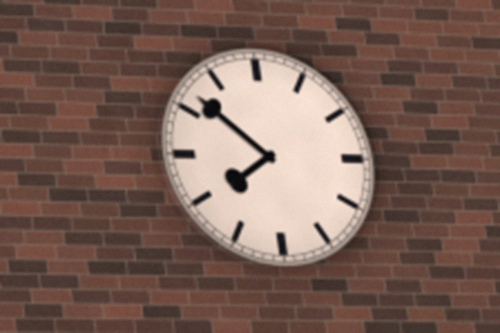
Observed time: **7:52**
